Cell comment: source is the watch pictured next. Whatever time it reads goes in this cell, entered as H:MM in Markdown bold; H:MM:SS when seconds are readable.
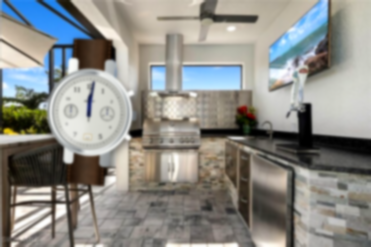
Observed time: **12:01**
